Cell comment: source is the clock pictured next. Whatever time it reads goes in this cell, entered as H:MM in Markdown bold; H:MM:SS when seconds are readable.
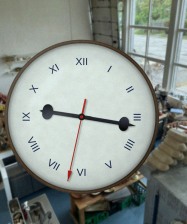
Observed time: **9:16:32**
